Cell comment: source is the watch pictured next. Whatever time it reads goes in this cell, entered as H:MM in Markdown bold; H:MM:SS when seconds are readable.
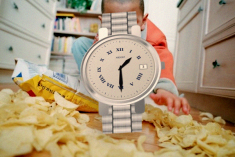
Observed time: **1:30**
